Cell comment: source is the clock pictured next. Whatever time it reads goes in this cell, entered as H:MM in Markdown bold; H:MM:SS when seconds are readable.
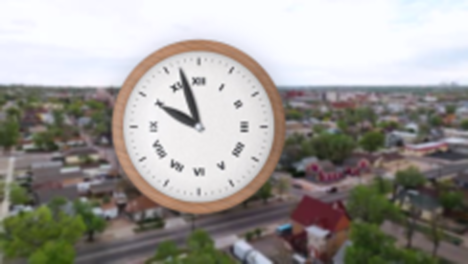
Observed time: **9:57**
